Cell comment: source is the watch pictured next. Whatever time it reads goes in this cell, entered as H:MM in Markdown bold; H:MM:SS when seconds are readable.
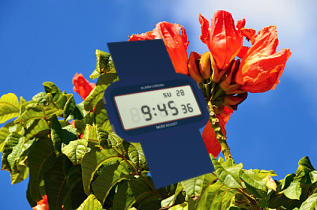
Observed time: **9:45:36**
